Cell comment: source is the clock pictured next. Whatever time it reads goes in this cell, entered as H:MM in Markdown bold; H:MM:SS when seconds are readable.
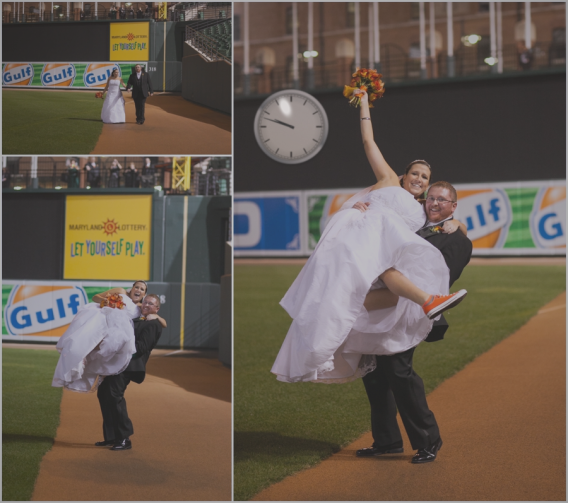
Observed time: **9:48**
